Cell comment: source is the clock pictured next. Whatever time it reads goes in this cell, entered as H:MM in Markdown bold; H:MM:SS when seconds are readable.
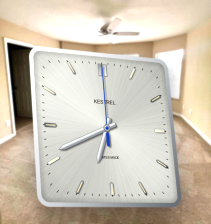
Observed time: **6:41:00**
